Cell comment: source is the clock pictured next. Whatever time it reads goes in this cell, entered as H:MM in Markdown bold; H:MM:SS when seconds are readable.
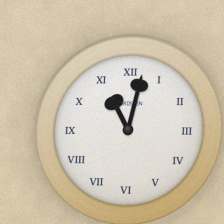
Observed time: **11:02**
